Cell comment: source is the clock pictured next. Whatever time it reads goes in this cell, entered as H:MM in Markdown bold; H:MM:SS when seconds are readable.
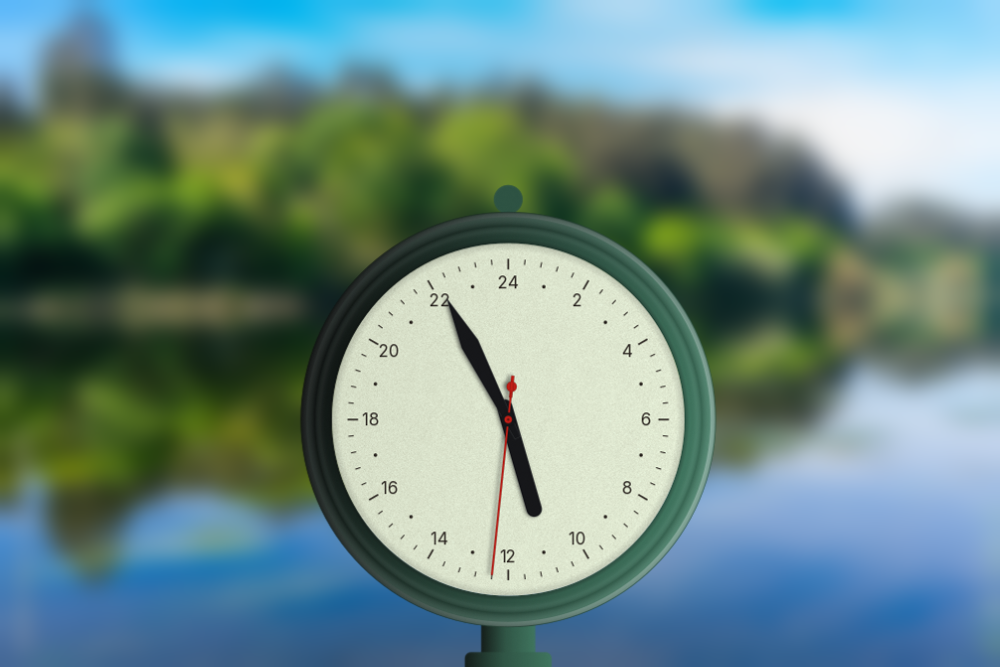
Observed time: **10:55:31**
